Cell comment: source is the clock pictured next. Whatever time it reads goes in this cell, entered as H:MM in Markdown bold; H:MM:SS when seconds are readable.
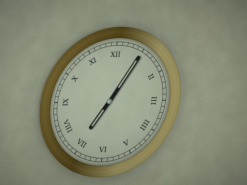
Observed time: **7:05**
